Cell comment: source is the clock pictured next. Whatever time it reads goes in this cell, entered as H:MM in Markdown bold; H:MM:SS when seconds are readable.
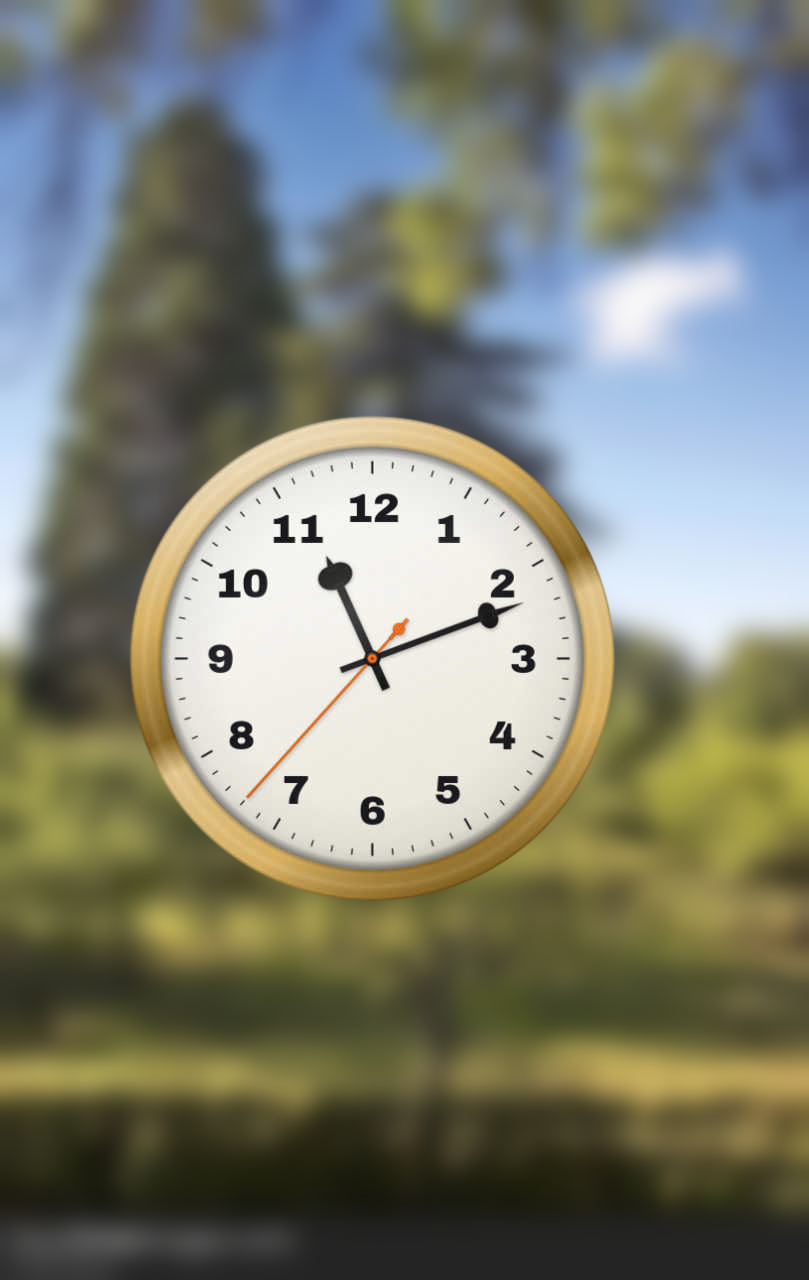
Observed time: **11:11:37**
